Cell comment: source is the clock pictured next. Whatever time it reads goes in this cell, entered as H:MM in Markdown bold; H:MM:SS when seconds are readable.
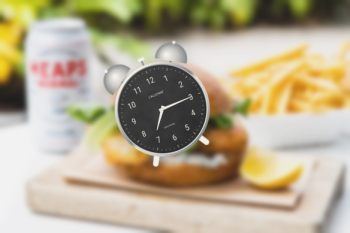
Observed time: **7:15**
